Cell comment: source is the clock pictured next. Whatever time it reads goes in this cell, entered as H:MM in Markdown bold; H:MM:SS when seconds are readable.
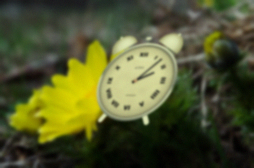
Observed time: **2:07**
